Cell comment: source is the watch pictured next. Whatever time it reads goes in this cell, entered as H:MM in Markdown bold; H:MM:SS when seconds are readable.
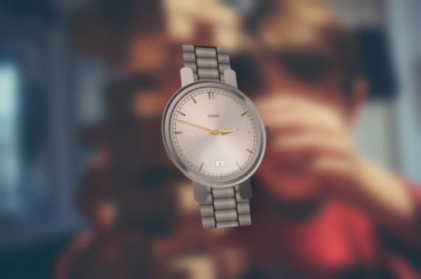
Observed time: **2:48**
